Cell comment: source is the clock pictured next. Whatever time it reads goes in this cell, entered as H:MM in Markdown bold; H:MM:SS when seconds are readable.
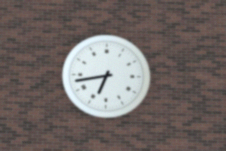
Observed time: **6:43**
